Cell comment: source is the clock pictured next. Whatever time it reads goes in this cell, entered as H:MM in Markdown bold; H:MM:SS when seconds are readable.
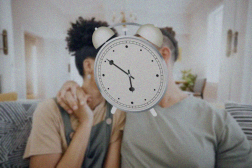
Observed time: **5:51**
